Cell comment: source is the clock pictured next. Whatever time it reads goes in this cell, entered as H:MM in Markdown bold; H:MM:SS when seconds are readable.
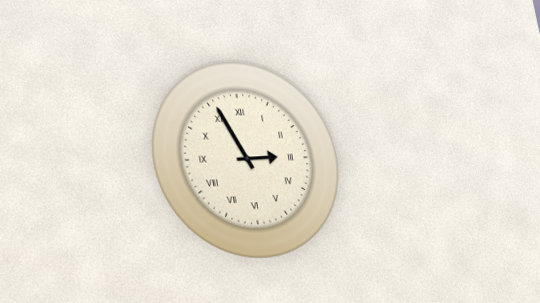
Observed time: **2:56**
